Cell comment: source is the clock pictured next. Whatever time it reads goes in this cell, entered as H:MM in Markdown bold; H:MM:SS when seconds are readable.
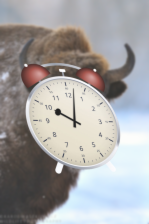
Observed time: **10:02**
